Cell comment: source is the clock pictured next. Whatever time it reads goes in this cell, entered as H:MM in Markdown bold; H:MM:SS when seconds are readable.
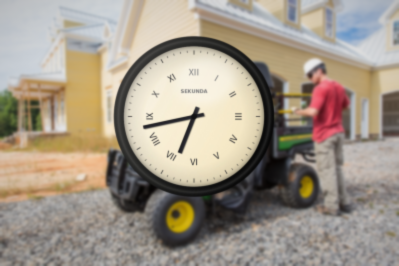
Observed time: **6:43**
